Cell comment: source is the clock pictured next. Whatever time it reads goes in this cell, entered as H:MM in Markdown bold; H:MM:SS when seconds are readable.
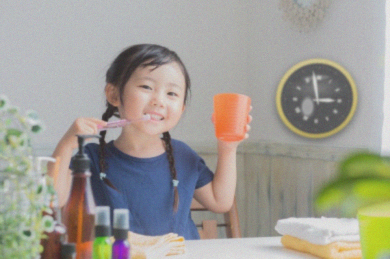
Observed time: **2:58**
